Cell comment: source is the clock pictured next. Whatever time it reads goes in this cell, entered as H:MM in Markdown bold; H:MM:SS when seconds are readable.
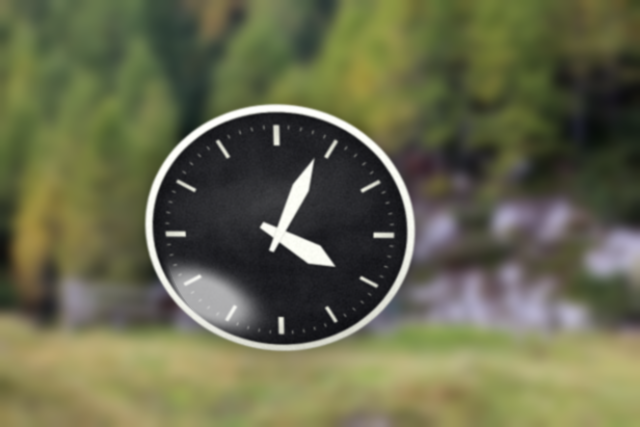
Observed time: **4:04**
